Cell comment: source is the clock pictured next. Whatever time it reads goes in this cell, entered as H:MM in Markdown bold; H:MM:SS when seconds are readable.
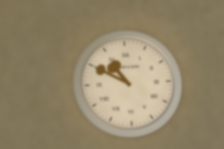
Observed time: **10:50**
